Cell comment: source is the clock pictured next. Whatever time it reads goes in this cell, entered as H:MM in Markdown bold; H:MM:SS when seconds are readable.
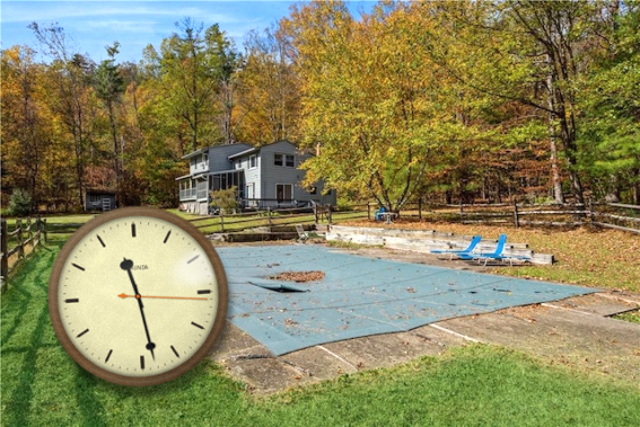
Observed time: **11:28:16**
